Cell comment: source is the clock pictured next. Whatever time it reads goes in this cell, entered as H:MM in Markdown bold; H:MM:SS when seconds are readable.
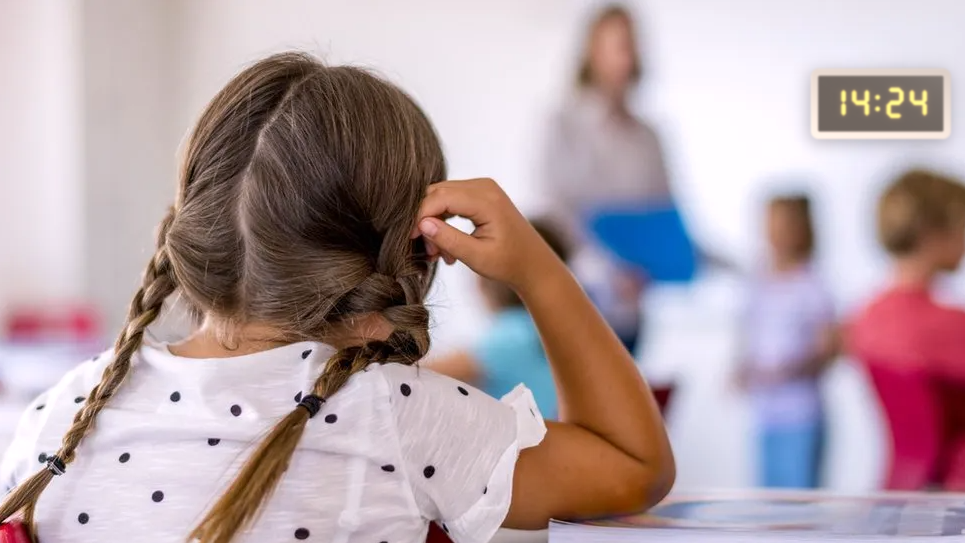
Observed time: **14:24**
